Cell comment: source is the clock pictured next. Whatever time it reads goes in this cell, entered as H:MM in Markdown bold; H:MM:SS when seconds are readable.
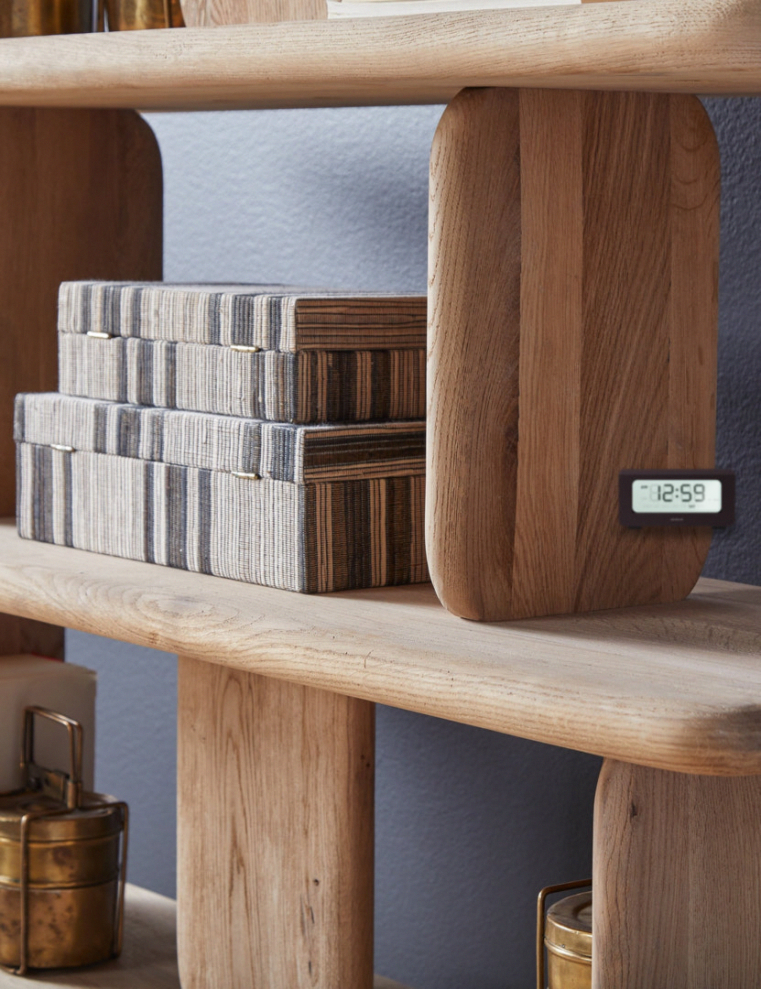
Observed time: **12:59**
